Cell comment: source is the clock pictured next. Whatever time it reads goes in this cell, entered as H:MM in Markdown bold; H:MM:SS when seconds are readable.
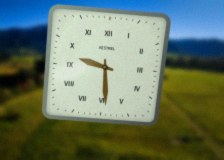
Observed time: **9:29**
